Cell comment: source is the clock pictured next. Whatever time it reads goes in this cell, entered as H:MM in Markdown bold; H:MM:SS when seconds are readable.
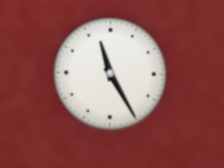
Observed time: **11:25**
